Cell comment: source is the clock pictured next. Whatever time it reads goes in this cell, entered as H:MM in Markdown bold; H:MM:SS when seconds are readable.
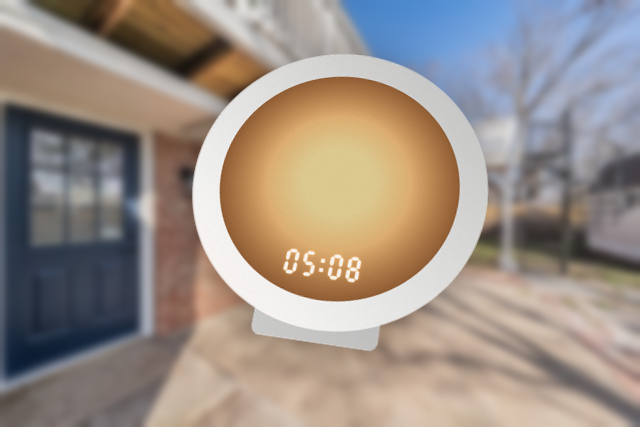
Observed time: **5:08**
